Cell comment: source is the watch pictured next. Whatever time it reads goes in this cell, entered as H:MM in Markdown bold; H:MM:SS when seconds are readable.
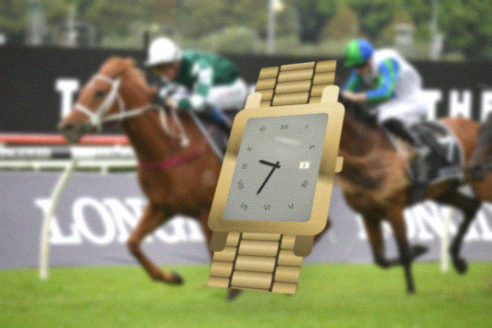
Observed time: **9:34**
